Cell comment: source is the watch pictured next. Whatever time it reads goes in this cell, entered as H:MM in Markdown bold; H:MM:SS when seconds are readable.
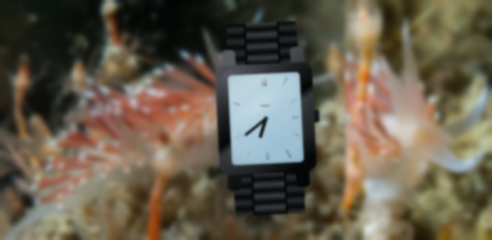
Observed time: **6:39**
